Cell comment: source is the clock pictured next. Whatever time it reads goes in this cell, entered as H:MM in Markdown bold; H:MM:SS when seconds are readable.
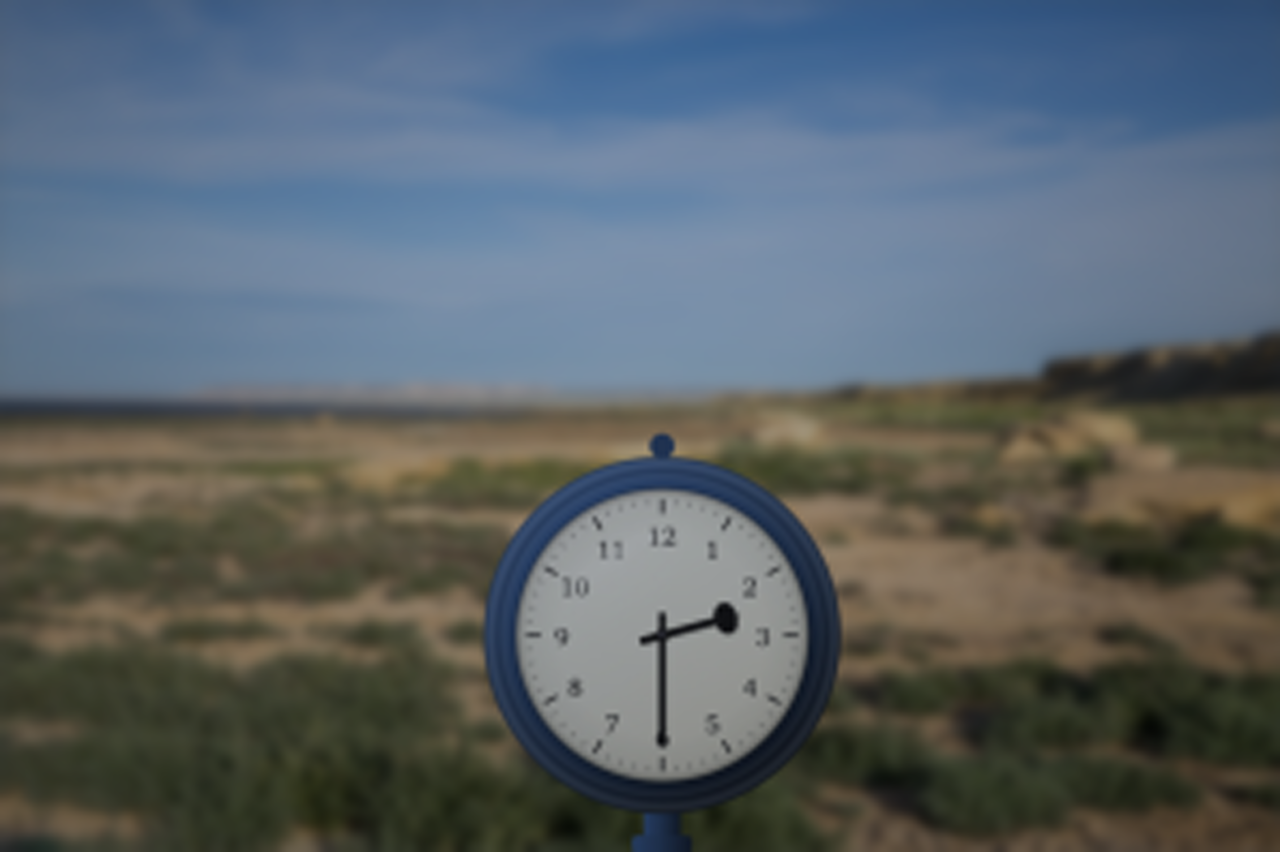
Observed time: **2:30**
